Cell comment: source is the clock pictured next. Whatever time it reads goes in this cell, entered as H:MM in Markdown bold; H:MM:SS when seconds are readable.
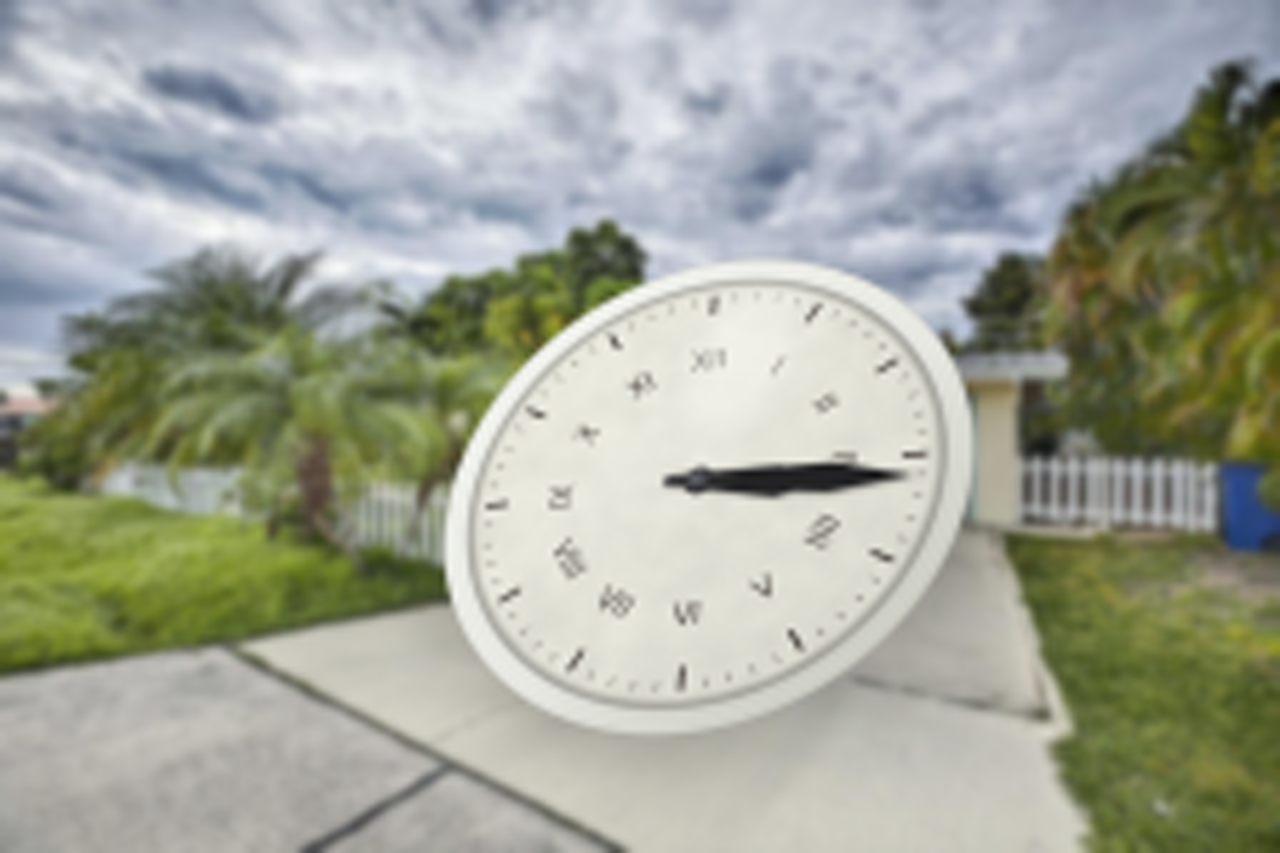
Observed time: **3:16**
